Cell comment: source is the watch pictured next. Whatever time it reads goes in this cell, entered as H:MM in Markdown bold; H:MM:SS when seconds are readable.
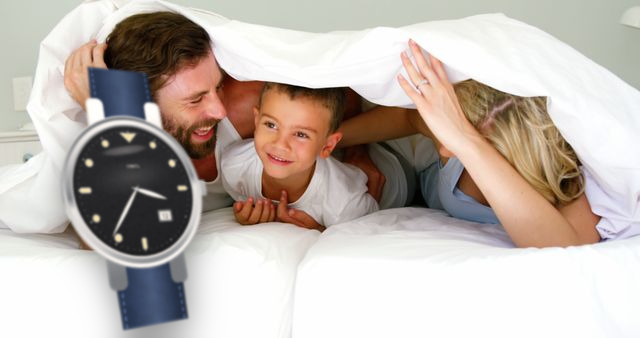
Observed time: **3:36**
